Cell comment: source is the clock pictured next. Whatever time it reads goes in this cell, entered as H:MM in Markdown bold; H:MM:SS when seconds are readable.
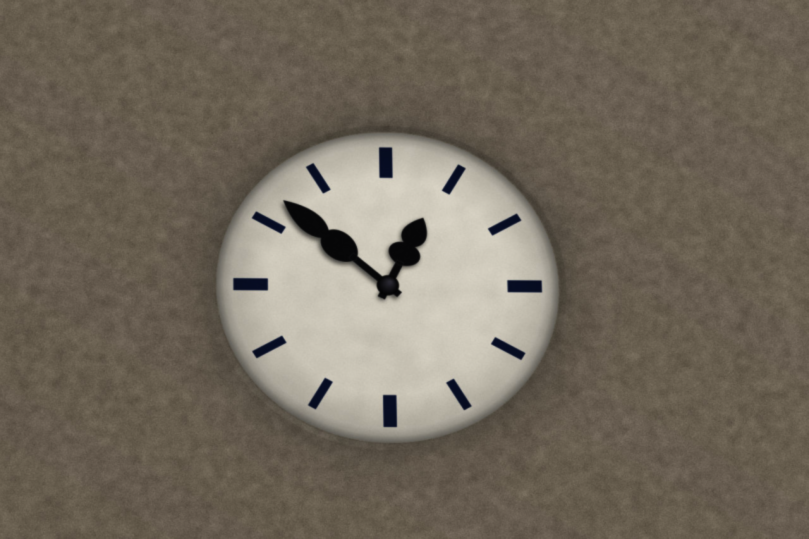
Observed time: **12:52**
